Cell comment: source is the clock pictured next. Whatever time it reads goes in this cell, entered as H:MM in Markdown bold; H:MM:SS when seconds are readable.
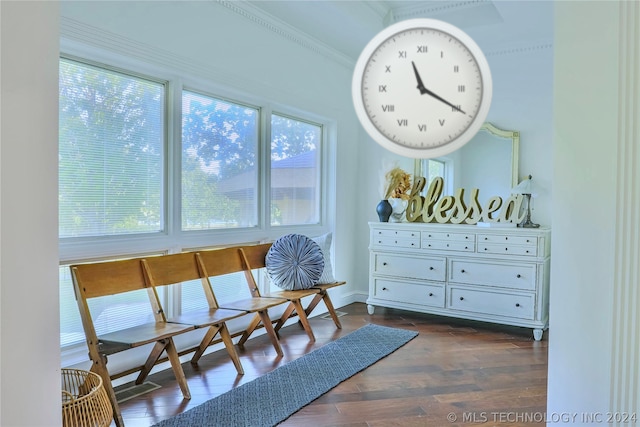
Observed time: **11:20**
